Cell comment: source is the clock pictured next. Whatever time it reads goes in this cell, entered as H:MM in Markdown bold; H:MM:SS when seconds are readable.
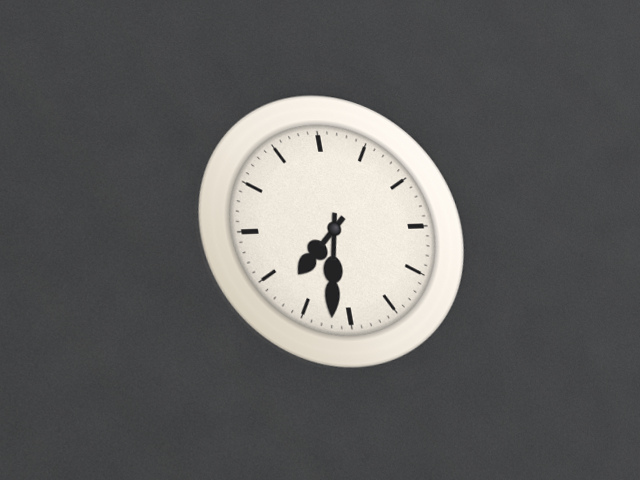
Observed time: **7:32**
